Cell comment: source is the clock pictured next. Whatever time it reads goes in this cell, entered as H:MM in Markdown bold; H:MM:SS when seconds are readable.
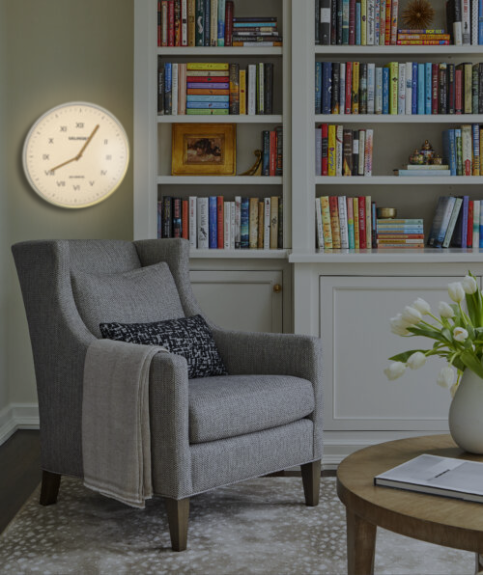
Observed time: **8:05**
